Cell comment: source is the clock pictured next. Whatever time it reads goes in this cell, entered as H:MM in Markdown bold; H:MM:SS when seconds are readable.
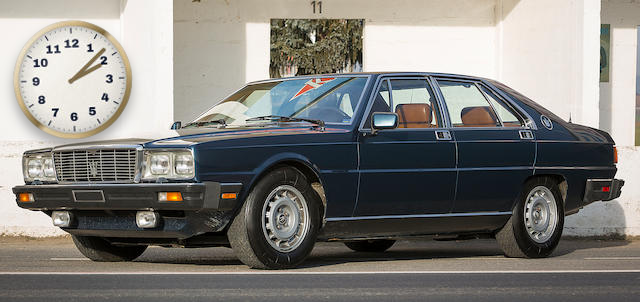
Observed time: **2:08**
